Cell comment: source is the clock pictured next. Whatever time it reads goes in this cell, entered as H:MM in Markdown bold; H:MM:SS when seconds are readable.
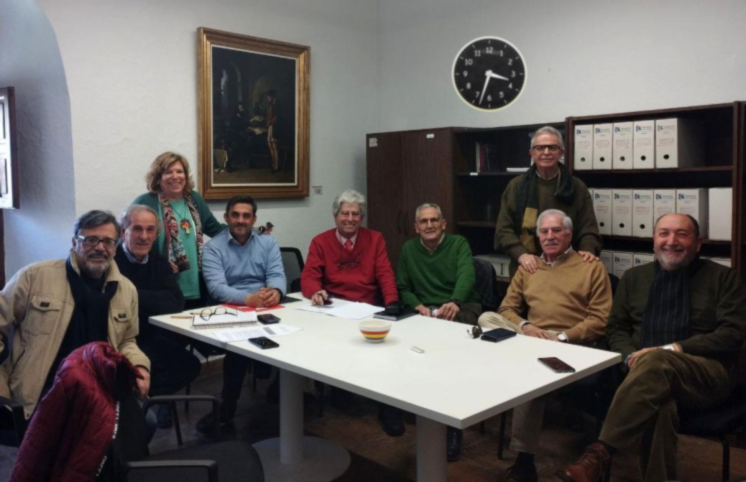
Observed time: **3:33**
